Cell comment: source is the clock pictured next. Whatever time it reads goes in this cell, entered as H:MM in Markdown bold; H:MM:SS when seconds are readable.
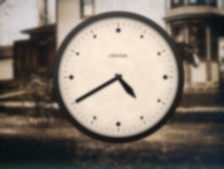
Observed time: **4:40**
